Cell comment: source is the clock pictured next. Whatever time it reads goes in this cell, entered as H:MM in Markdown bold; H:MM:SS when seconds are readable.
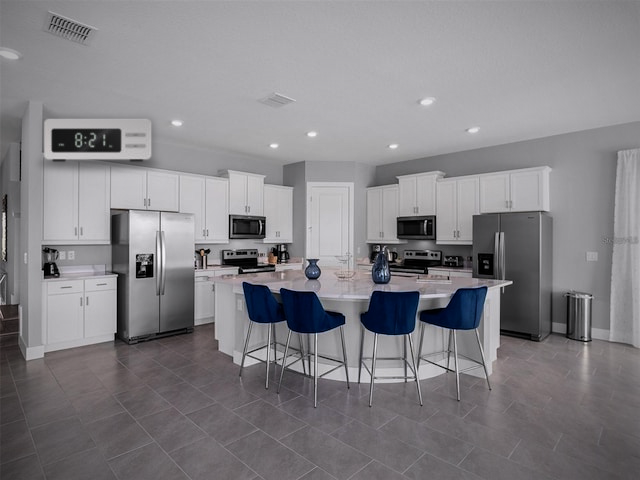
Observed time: **8:21**
